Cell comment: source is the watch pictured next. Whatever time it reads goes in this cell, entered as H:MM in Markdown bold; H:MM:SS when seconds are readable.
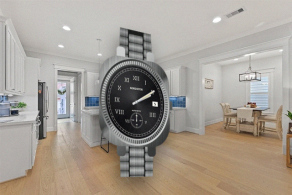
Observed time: **2:10**
